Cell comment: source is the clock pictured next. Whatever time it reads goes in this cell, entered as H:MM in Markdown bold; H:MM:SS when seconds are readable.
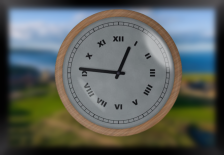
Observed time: **12:46**
